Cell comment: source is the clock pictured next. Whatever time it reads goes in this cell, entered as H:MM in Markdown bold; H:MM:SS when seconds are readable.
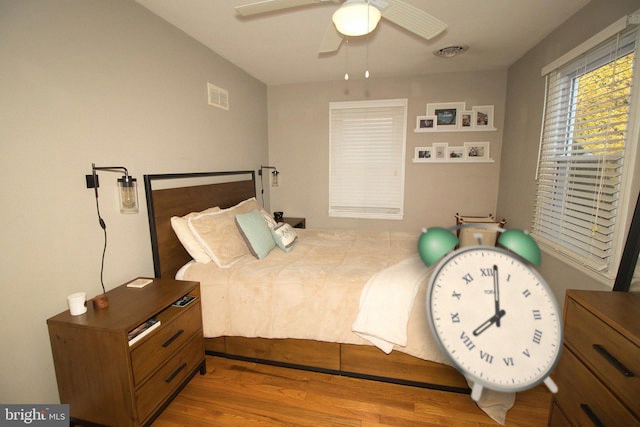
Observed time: **8:02**
